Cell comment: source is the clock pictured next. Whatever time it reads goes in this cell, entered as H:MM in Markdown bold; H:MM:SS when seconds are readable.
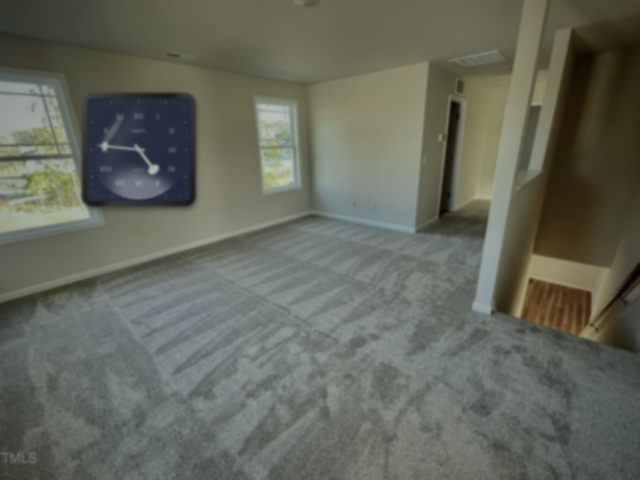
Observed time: **4:46**
